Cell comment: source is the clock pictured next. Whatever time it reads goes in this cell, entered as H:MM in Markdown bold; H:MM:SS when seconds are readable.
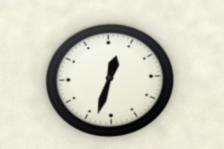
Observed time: **12:33**
